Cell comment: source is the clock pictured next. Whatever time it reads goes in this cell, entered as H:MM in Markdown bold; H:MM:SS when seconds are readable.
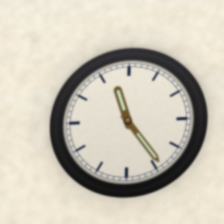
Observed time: **11:24**
